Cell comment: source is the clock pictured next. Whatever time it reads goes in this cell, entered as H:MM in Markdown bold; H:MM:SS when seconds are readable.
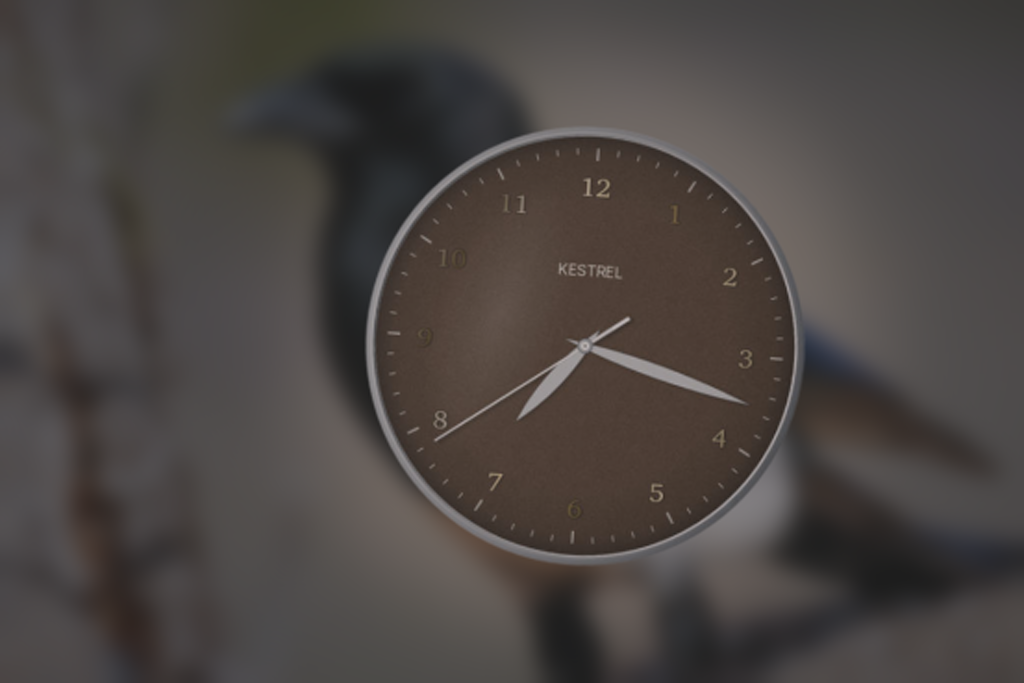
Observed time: **7:17:39**
